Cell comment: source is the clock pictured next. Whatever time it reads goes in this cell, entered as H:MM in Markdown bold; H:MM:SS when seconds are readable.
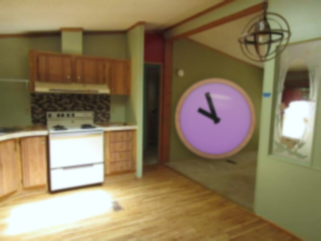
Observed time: **9:57**
